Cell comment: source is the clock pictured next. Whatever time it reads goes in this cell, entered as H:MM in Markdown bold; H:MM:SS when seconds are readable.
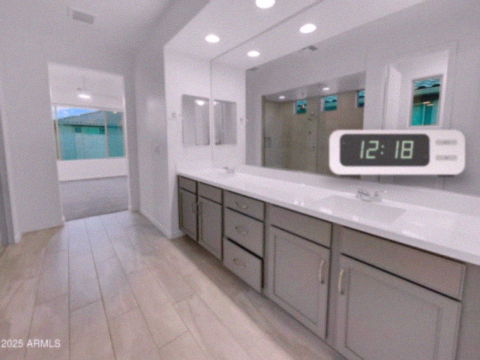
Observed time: **12:18**
